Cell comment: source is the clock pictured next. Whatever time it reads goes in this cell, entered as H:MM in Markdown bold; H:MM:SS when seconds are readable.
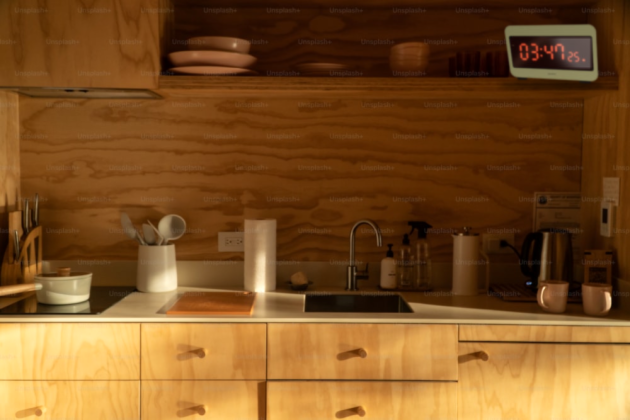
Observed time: **3:47**
